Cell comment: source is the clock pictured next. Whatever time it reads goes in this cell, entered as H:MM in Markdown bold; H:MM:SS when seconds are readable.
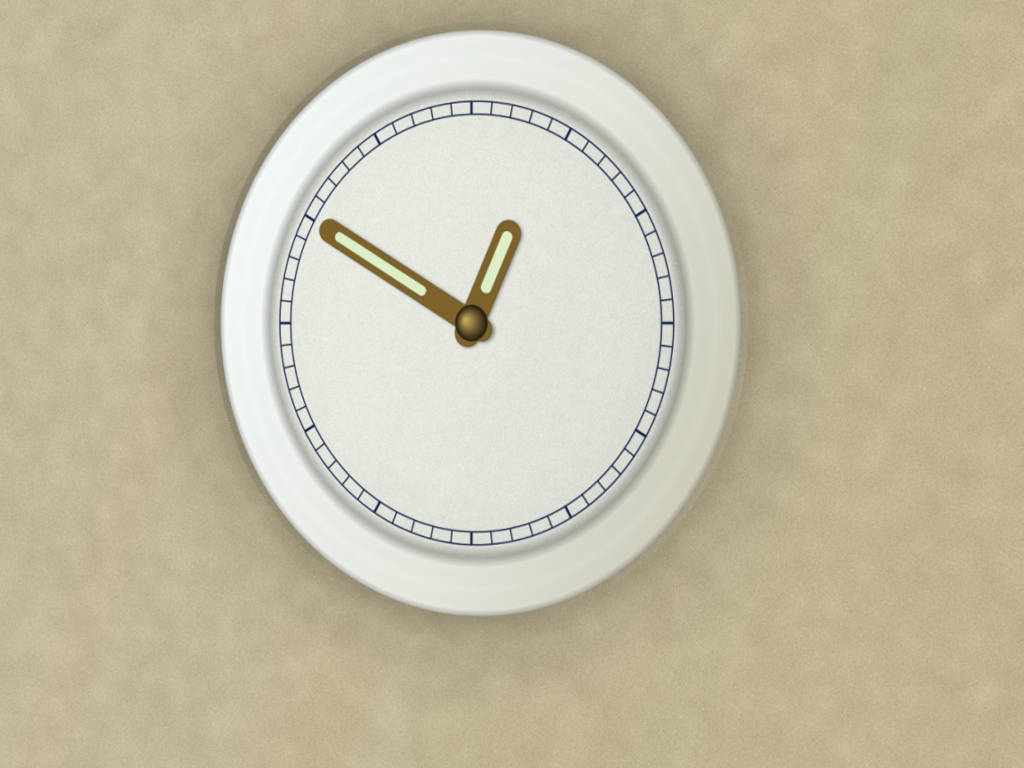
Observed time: **12:50**
